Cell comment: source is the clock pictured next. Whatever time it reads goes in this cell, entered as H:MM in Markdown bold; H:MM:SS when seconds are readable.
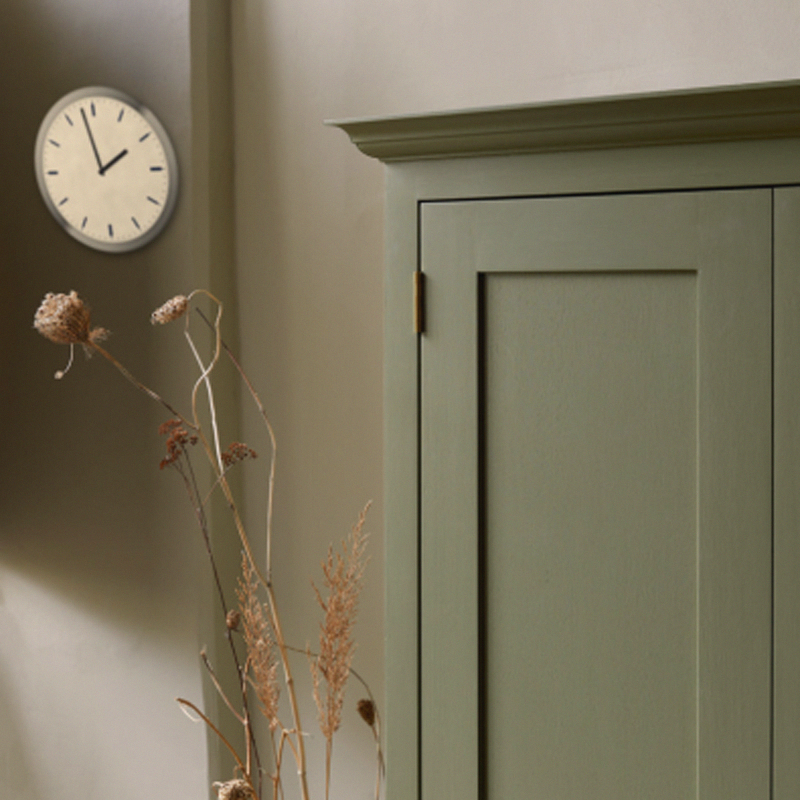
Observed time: **1:58**
